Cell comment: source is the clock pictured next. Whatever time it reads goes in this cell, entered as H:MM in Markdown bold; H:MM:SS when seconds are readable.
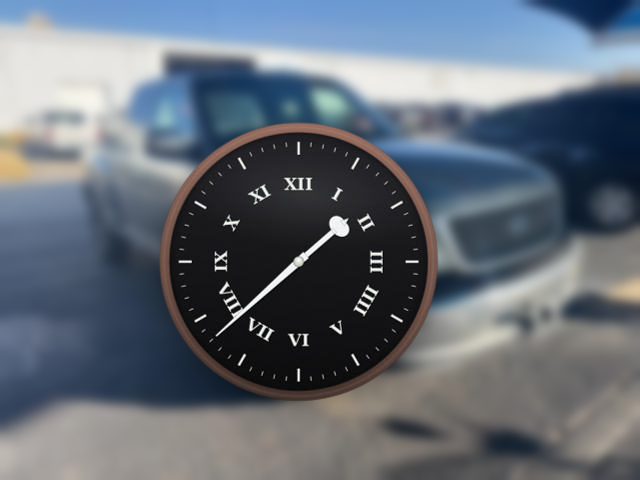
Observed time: **1:38**
